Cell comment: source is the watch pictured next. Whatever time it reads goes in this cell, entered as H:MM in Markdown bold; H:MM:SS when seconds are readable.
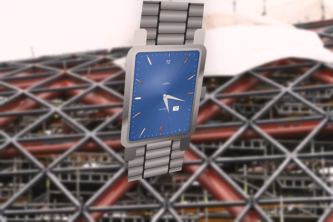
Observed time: **5:18**
